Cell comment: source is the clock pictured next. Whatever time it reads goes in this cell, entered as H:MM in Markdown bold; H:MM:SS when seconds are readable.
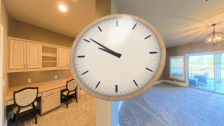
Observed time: **9:51**
